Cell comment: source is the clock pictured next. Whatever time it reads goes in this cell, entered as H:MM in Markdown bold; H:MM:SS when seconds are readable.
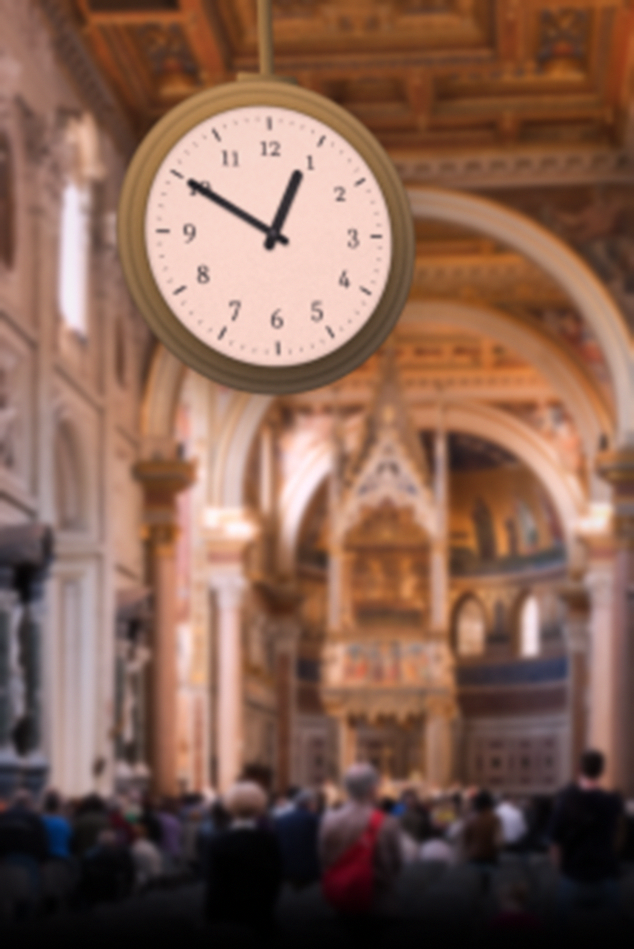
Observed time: **12:50**
